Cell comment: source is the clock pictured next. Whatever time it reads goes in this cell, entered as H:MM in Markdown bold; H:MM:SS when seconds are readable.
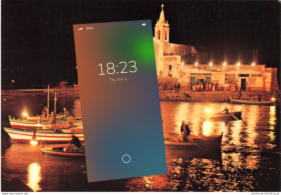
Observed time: **18:23**
